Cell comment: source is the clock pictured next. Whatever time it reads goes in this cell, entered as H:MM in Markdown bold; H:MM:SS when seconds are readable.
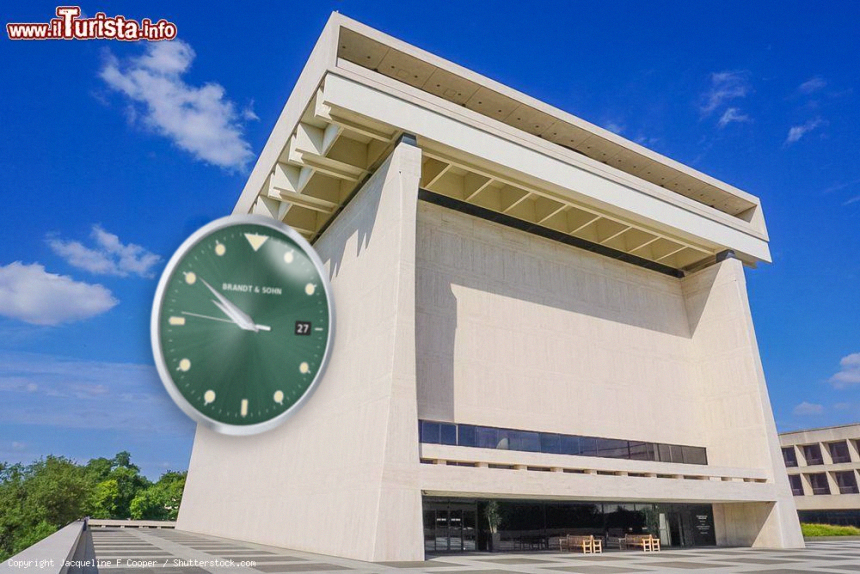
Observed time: **9:50:46**
